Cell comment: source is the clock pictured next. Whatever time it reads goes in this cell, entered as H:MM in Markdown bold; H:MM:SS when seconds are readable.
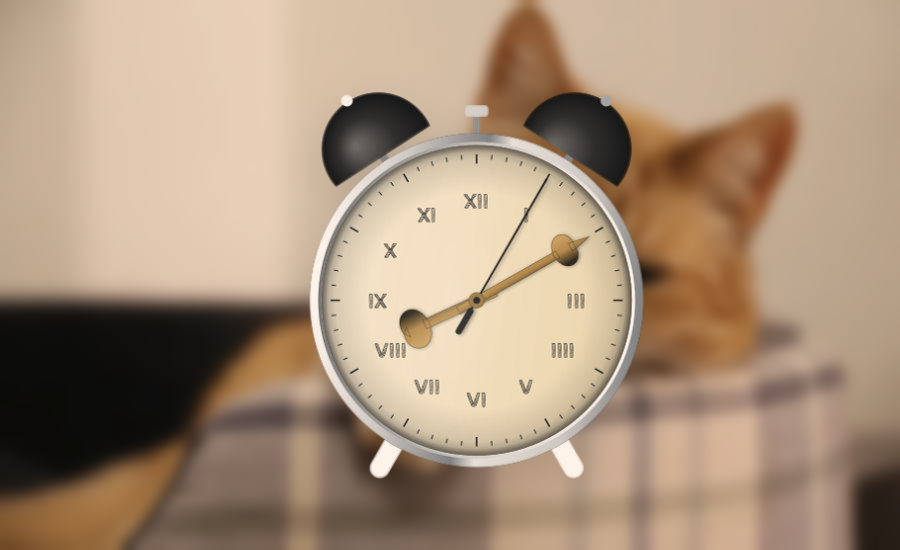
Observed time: **8:10:05**
